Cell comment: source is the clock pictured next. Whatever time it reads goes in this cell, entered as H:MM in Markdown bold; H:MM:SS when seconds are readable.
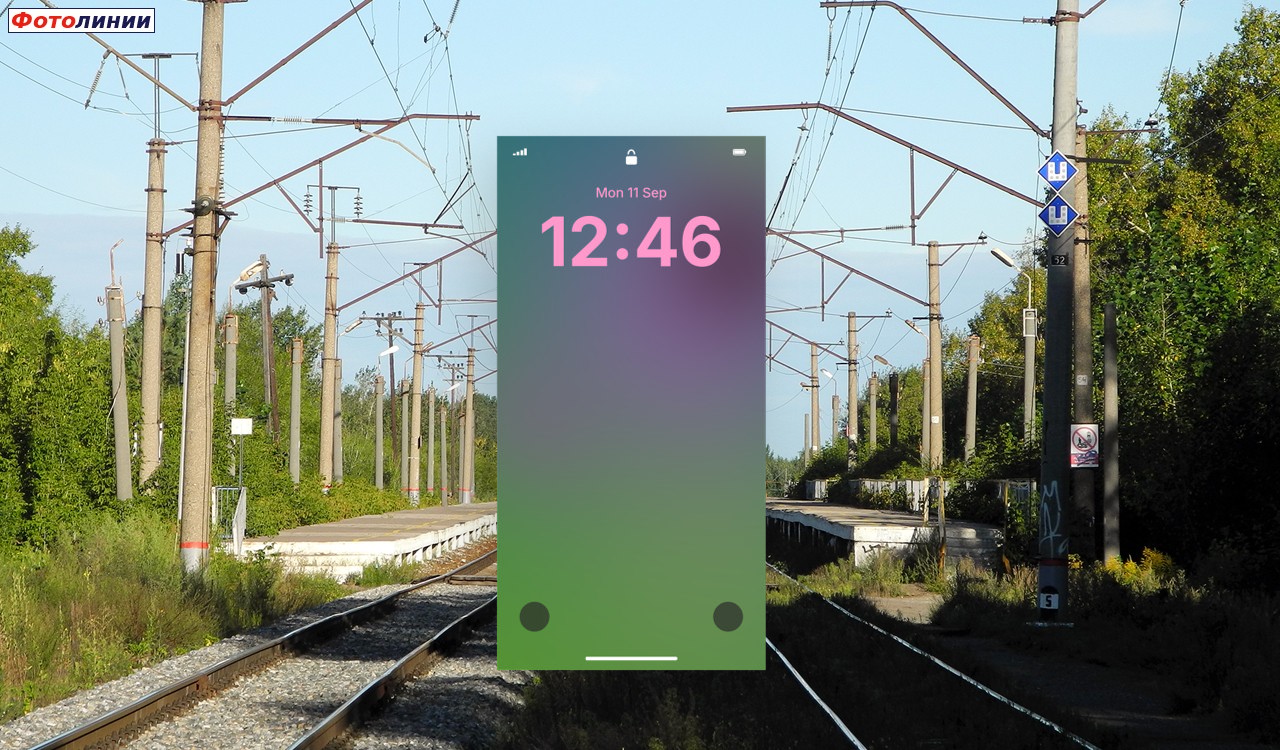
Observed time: **12:46**
